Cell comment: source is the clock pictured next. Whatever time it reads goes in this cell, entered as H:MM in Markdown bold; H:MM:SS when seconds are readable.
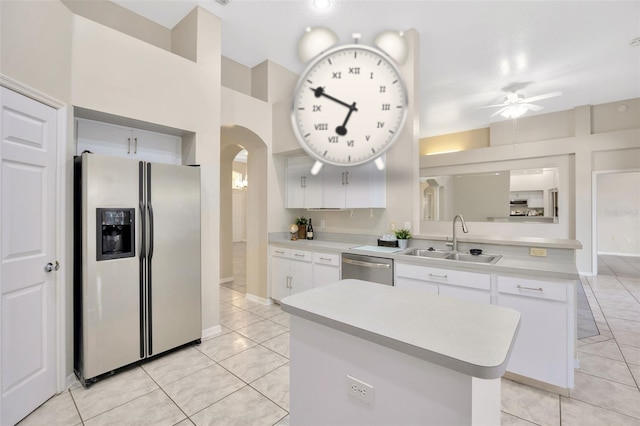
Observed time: **6:49**
